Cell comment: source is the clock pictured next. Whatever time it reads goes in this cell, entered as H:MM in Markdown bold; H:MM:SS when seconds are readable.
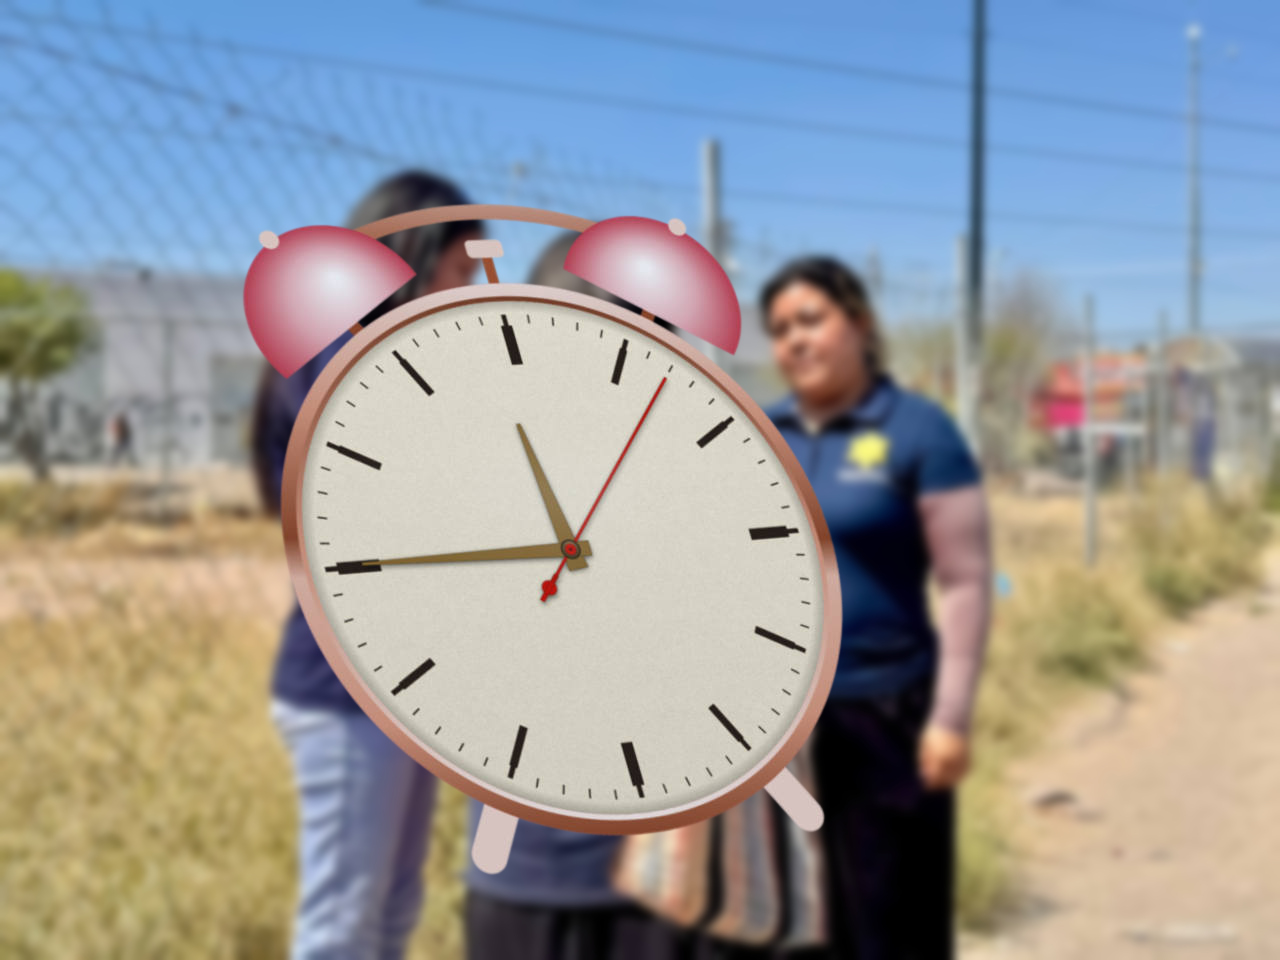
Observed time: **11:45:07**
